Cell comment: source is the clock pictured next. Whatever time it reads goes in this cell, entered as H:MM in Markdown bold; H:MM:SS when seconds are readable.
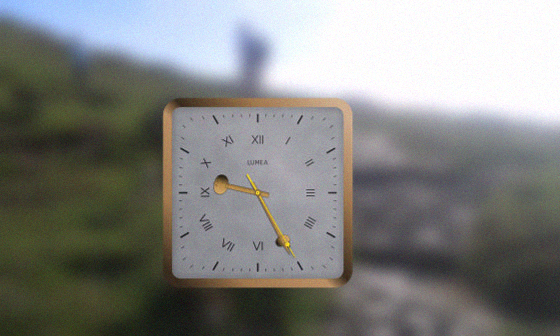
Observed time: **9:25:25**
